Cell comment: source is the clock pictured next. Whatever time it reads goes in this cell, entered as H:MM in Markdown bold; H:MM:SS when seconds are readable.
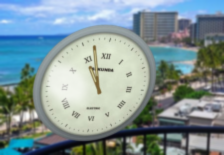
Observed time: **10:57**
